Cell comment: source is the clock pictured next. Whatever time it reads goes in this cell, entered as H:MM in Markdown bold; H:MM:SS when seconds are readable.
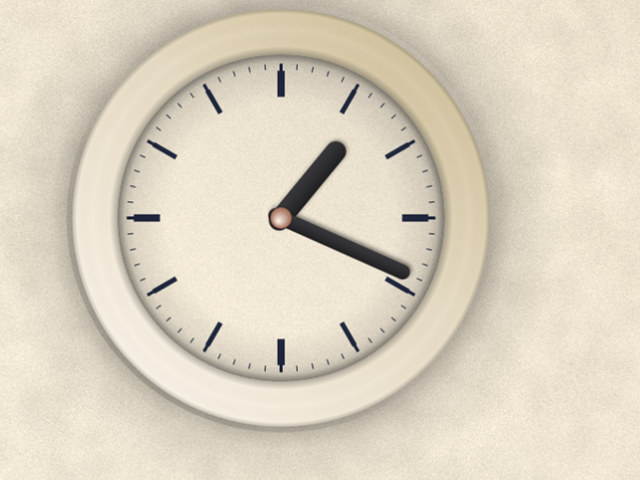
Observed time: **1:19**
